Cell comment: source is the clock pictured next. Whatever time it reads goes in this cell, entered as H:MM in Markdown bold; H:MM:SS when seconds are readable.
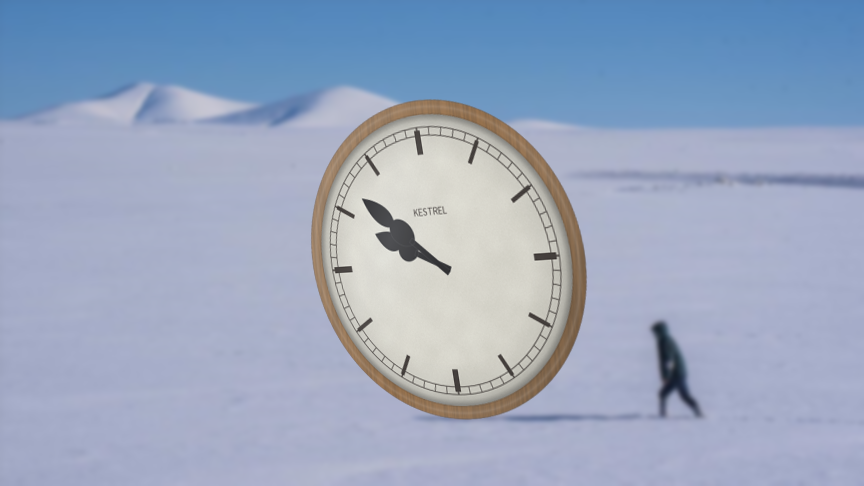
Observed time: **9:52**
